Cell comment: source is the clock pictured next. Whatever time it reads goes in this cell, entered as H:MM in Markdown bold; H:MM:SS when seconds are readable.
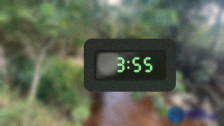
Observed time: **3:55**
